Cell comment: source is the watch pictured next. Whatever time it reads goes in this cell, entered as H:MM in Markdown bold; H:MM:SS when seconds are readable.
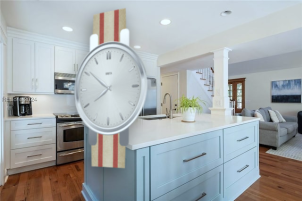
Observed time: **7:51**
